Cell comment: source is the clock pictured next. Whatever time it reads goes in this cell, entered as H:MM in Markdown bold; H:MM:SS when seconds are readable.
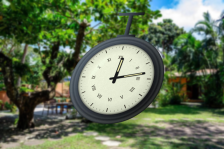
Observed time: **12:13**
